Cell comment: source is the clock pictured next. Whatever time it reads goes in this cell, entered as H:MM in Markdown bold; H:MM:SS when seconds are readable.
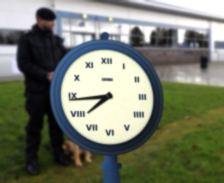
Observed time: **7:44**
